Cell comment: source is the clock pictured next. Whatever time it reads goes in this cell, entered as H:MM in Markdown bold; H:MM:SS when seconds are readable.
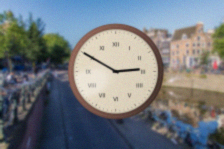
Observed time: **2:50**
